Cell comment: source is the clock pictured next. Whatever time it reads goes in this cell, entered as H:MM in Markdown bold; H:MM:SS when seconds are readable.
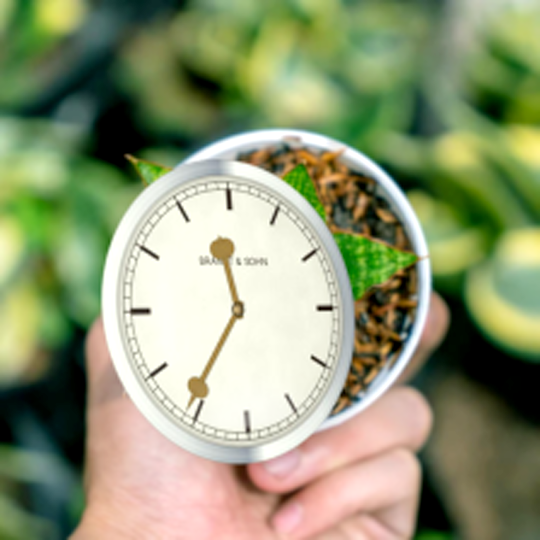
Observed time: **11:36**
